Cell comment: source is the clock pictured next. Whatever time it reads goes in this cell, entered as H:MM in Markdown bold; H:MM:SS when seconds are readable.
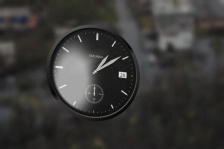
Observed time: **1:09**
